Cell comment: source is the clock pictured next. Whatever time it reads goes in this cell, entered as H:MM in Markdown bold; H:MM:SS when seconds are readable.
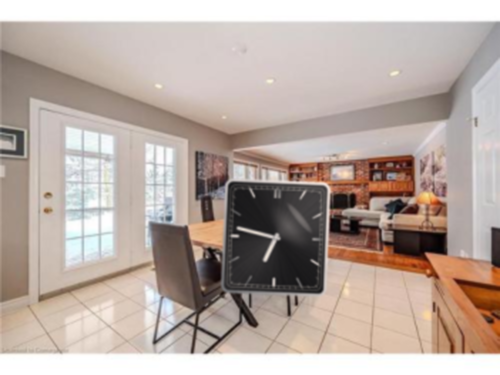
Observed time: **6:47**
